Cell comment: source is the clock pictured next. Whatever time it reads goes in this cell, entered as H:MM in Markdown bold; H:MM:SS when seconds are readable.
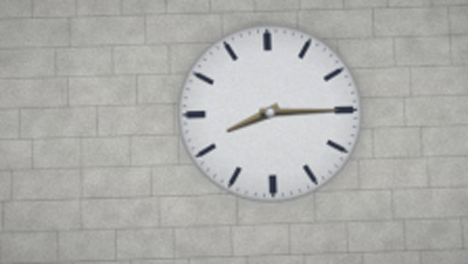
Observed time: **8:15**
